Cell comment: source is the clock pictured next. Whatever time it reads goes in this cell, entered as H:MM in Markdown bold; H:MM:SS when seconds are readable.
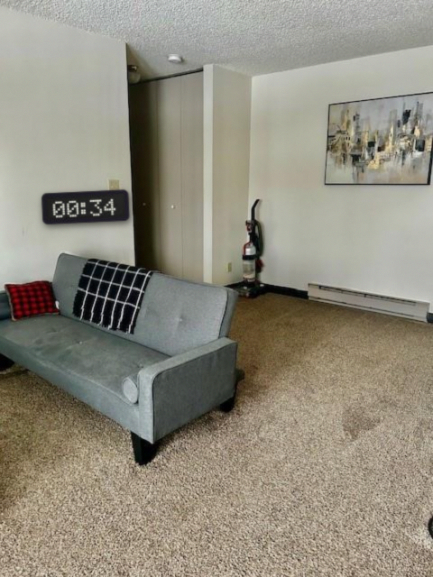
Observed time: **0:34**
